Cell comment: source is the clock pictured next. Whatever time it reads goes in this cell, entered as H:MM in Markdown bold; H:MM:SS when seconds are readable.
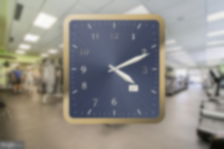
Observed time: **4:11**
